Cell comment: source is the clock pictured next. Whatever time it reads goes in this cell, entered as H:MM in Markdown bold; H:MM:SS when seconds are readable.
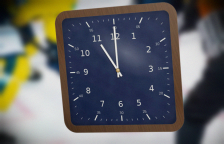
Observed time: **11:00**
